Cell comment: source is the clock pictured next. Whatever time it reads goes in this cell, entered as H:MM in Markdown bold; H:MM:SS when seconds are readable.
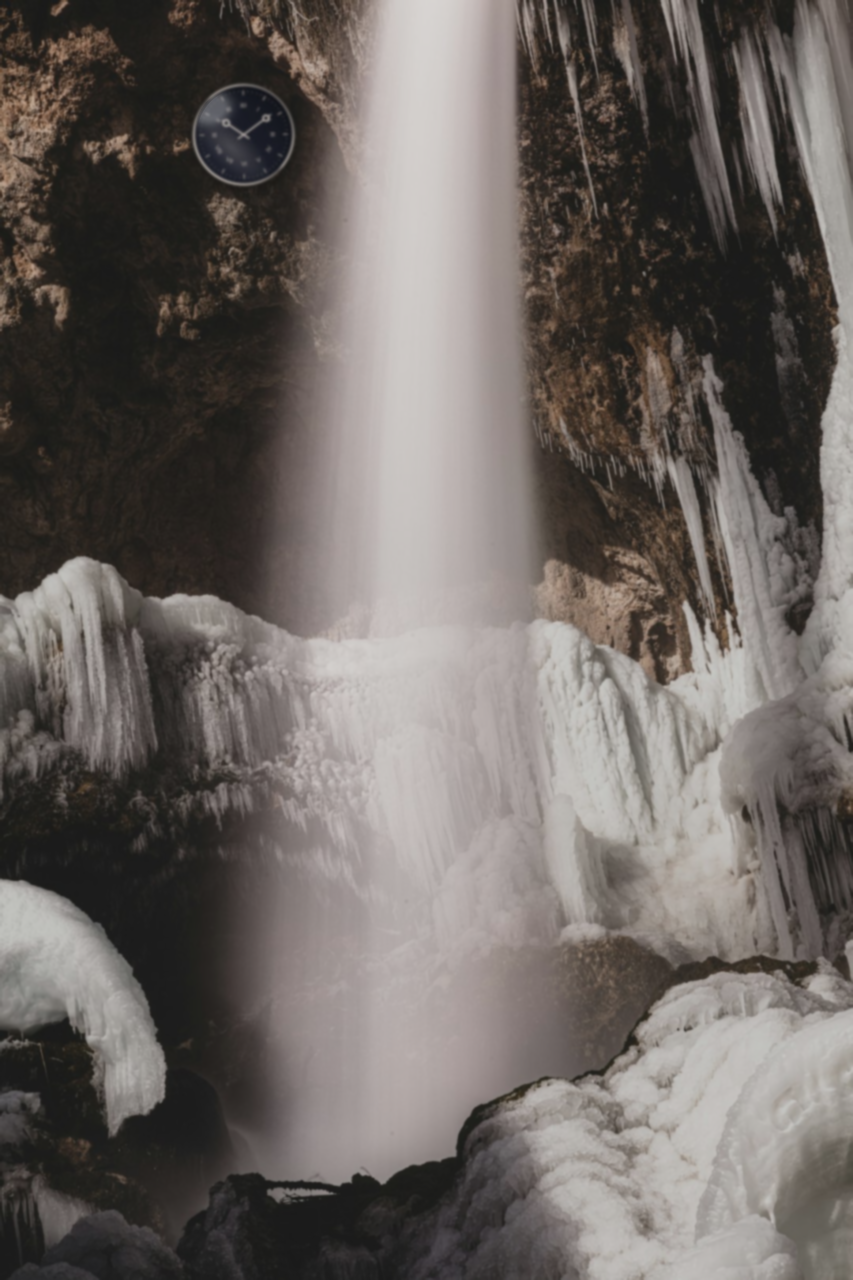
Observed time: **10:09**
